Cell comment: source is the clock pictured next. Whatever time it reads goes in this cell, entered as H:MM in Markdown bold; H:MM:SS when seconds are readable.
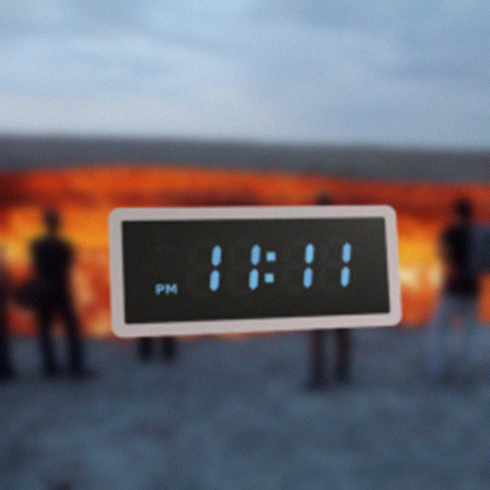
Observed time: **11:11**
